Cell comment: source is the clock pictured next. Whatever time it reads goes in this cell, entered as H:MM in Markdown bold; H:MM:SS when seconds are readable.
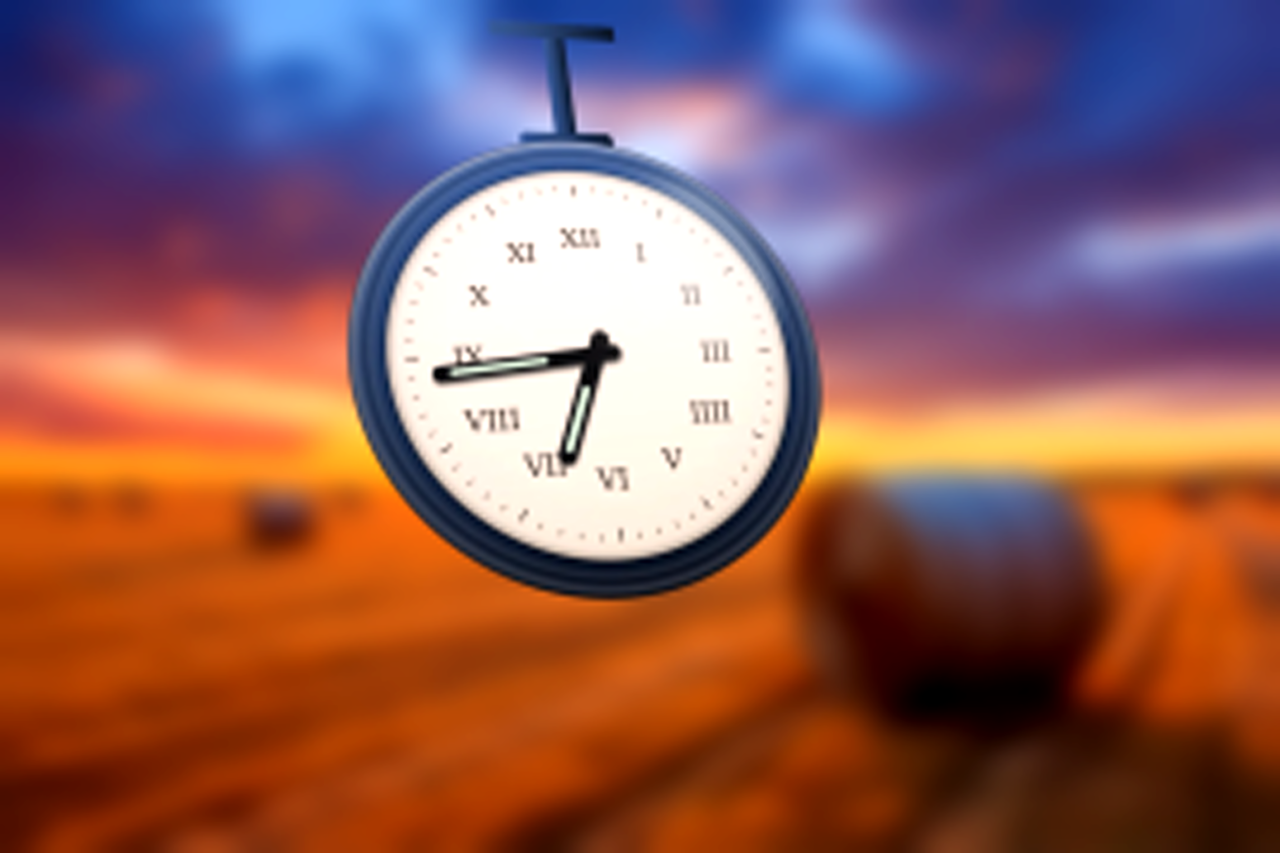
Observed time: **6:44**
